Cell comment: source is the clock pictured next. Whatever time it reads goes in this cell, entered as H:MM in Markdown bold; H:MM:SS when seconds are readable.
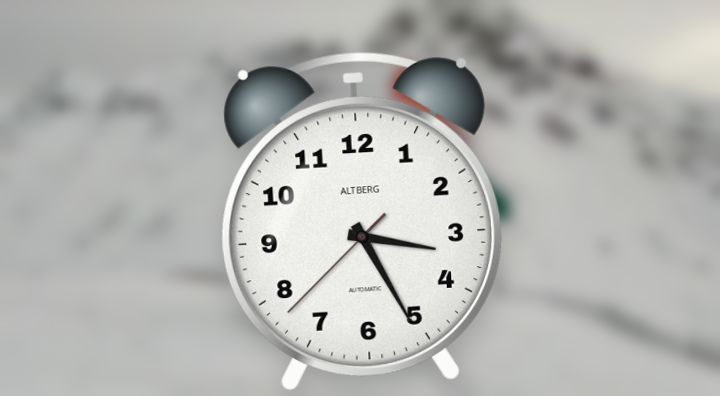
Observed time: **3:25:38**
